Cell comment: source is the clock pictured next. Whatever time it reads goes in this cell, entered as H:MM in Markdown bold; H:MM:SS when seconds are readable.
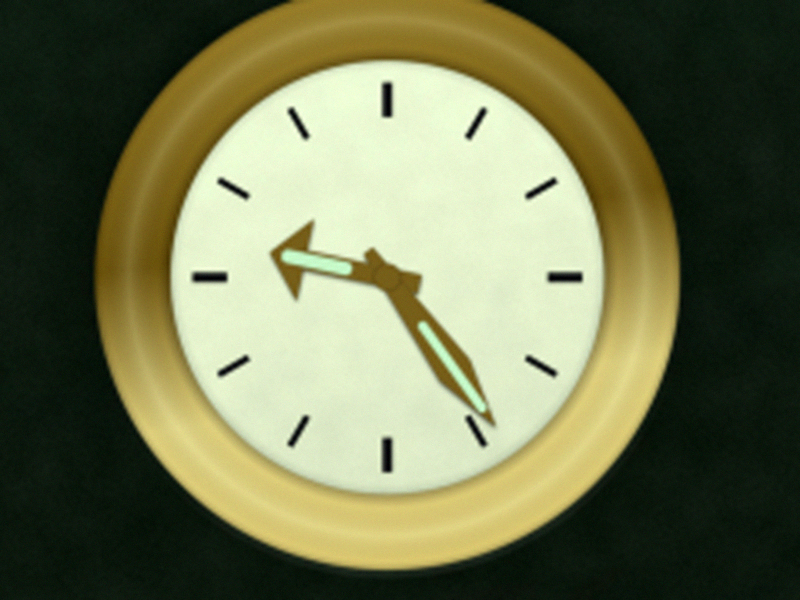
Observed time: **9:24**
